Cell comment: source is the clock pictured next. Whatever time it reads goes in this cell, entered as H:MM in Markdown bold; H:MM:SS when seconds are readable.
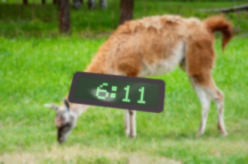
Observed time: **6:11**
